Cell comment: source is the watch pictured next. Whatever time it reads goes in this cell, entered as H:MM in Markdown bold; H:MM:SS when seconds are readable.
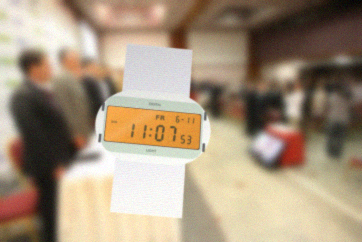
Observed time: **11:07**
